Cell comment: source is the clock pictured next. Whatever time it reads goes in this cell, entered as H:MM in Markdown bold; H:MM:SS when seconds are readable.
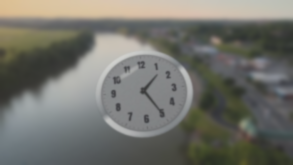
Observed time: **1:25**
